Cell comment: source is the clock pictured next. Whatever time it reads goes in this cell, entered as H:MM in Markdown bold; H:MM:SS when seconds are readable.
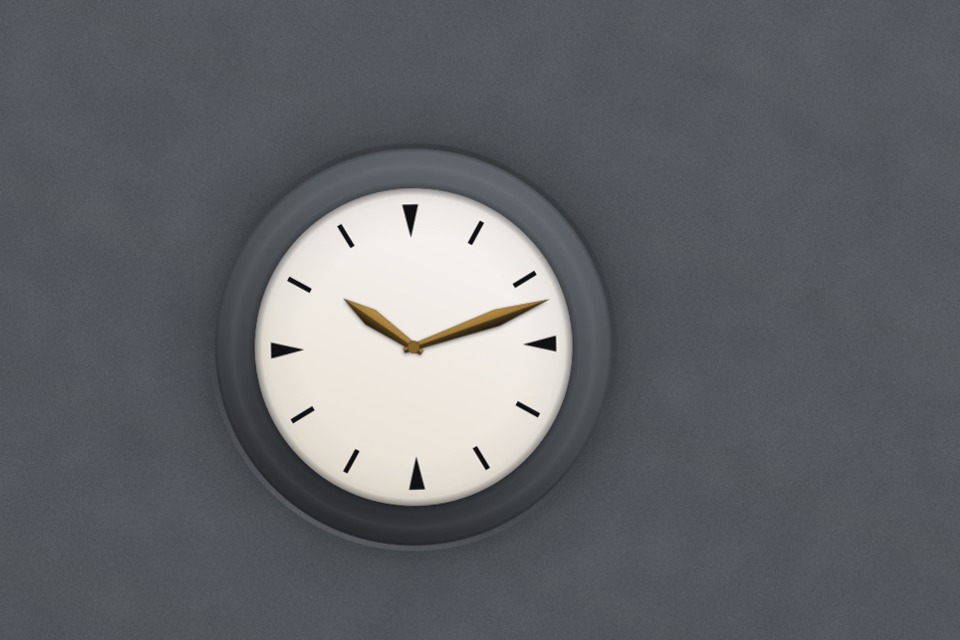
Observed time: **10:12**
